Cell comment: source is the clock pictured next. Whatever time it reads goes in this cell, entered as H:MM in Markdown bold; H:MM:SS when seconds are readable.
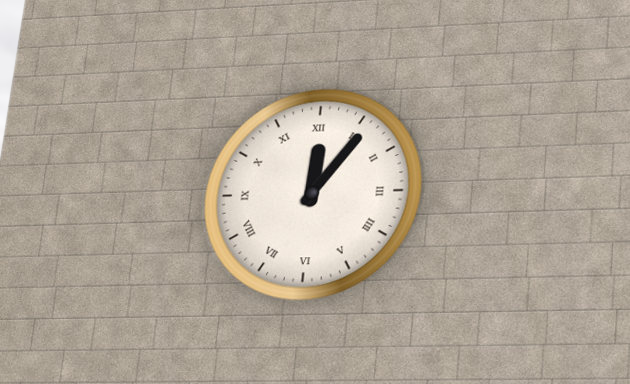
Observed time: **12:06**
